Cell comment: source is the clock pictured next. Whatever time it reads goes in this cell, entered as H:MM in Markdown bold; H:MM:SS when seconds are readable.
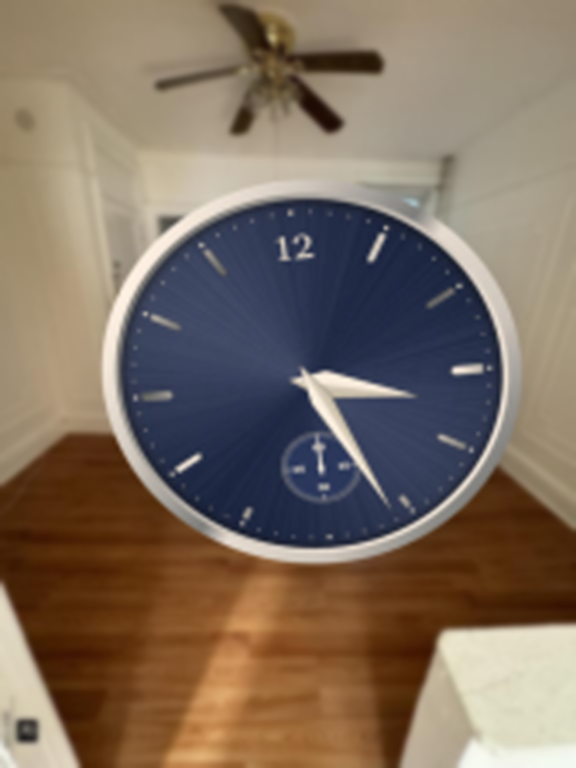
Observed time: **3:26**
